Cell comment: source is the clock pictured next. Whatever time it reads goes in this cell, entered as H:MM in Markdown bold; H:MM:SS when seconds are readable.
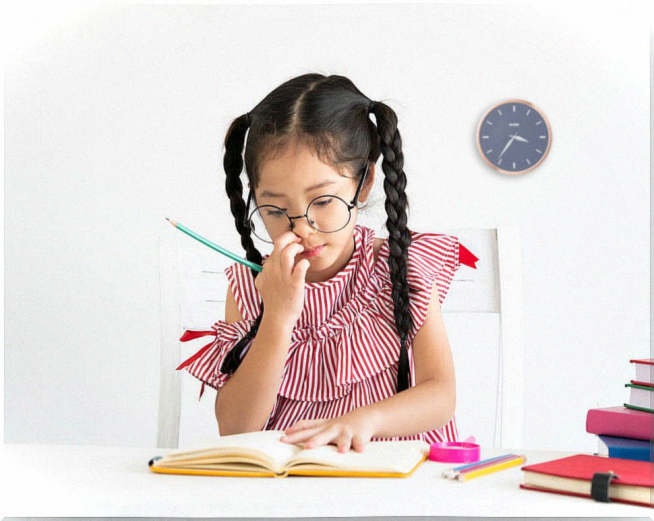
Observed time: **3:36**
